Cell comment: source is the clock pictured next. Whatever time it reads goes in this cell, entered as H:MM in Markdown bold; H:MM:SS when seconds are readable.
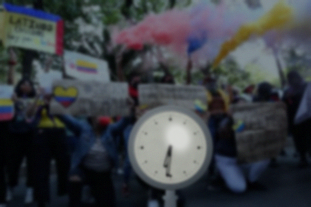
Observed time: **6:31**
